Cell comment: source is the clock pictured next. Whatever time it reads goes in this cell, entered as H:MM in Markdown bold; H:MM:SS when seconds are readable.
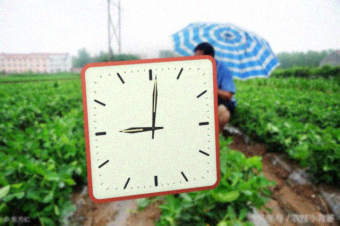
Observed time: **9:01**
